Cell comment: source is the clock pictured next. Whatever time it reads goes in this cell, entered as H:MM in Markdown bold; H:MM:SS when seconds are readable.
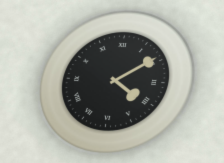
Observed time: **4:09**
